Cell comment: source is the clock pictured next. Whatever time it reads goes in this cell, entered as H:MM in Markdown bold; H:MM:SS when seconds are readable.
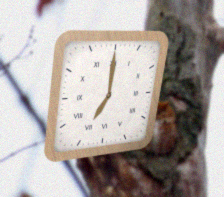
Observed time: **7:00**
